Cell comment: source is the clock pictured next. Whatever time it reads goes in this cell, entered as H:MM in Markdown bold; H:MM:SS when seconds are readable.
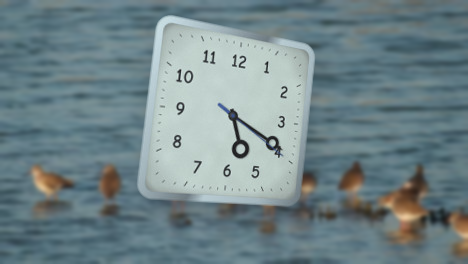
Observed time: **5:19:20**
